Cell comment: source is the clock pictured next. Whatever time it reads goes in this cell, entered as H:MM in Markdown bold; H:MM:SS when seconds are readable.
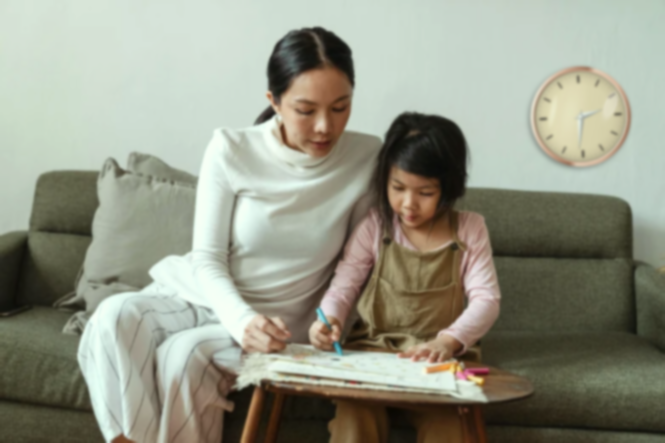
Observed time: **2:31**
